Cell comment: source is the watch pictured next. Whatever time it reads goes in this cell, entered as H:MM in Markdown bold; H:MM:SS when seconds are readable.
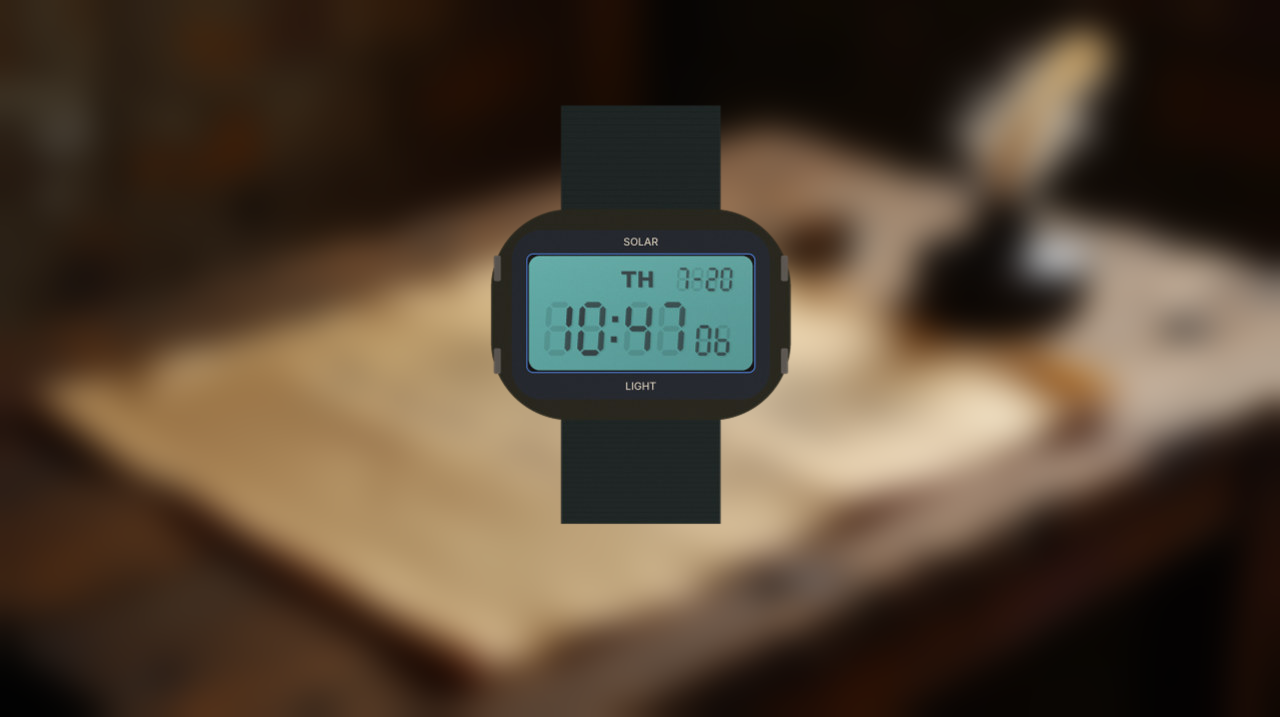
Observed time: **10:47:06**
